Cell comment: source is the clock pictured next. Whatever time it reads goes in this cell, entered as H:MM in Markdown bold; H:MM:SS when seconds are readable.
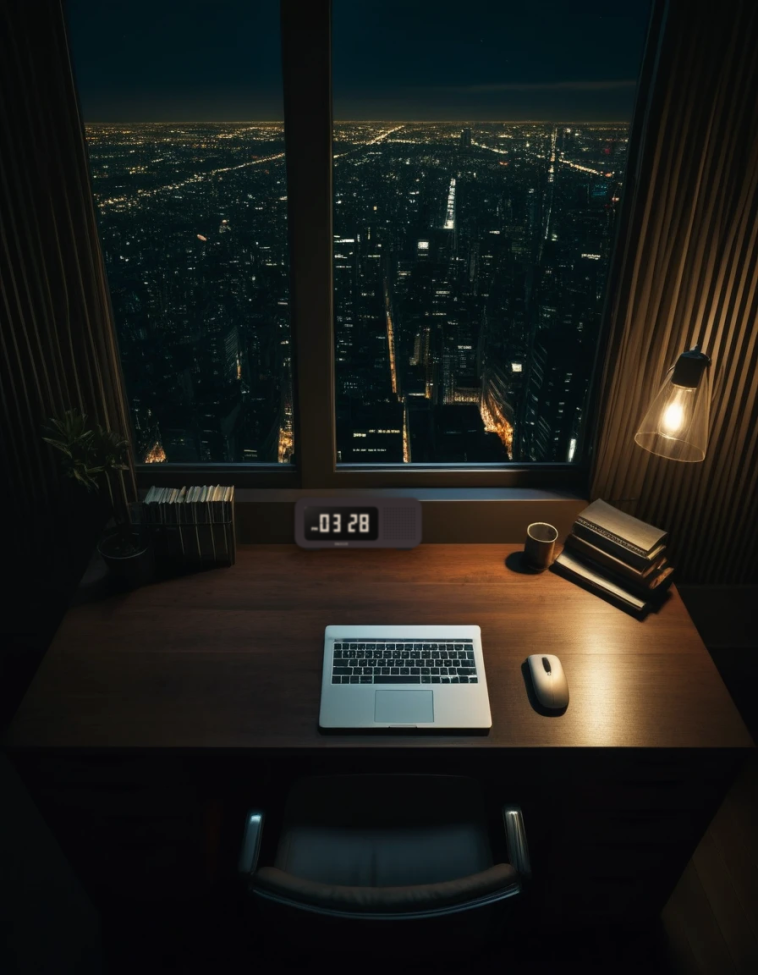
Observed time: **3:28**
